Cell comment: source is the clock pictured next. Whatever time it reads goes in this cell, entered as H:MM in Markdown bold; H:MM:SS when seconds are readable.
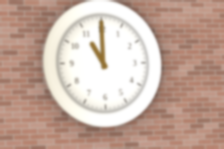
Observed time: **11:00**
